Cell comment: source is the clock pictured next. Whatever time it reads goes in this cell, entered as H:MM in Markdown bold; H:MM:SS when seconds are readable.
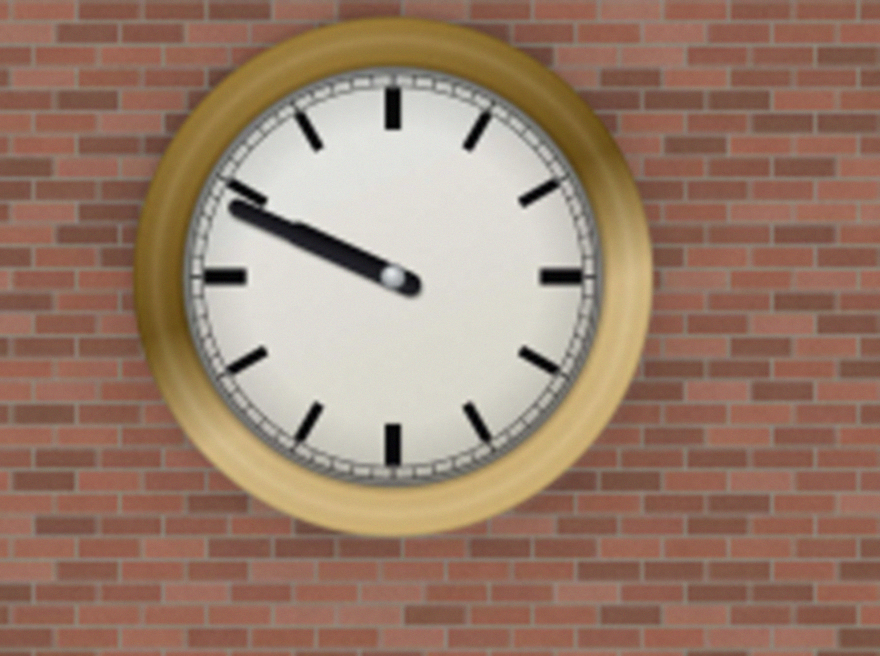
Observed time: **9:49**
